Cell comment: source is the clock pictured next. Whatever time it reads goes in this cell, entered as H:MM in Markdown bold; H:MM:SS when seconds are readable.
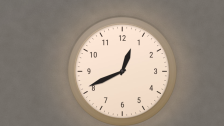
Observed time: **12:41**
